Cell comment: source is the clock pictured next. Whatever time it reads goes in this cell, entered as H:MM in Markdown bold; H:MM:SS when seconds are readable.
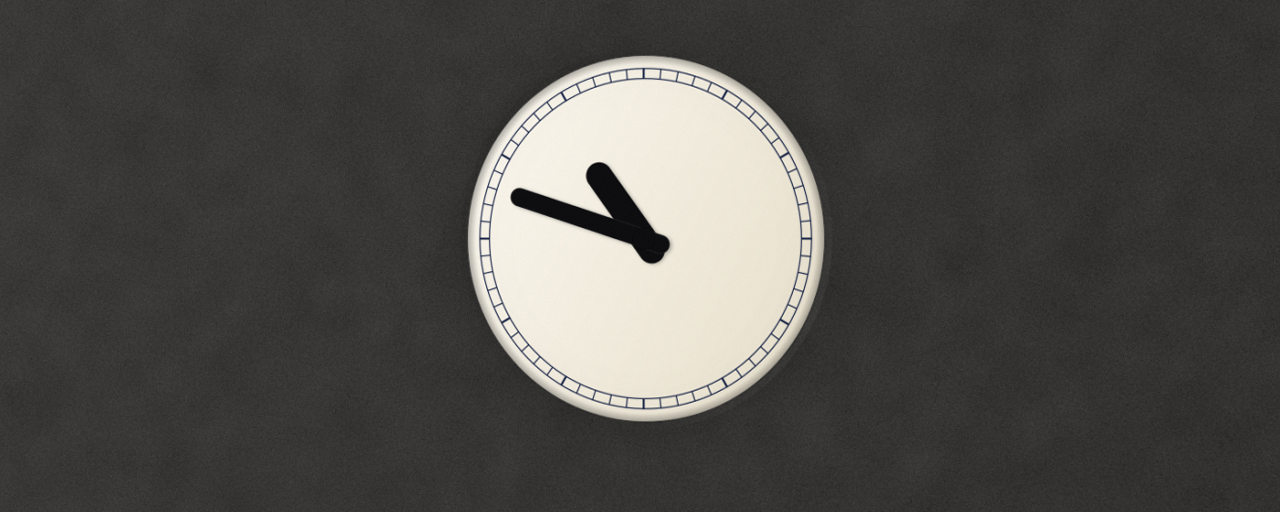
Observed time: **10:48**
